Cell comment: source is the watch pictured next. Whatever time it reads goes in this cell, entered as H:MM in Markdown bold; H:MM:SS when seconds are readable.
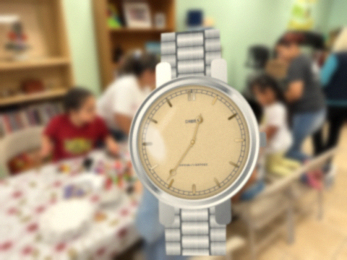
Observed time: **12:36**
